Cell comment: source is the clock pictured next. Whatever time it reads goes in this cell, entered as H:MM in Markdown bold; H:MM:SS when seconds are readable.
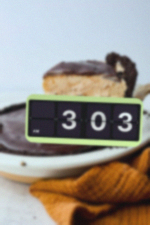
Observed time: **3:03**
